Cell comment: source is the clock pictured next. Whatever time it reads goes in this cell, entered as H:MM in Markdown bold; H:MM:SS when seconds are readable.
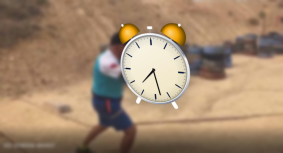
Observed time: **7:28**
